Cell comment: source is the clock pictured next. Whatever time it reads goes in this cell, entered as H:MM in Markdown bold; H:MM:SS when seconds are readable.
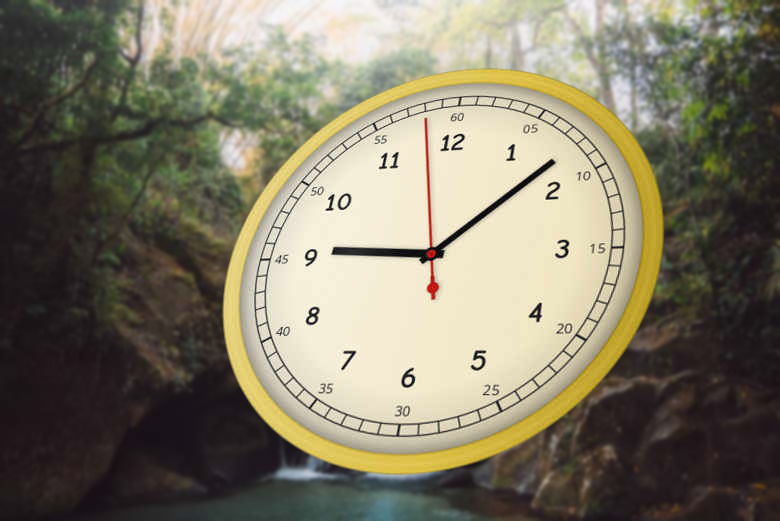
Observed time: **9:07:58**
